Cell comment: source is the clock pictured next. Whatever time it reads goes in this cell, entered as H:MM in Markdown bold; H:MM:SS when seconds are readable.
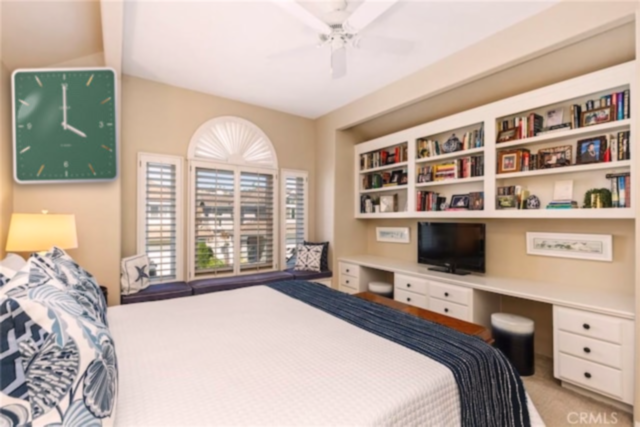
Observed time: **4:00**
